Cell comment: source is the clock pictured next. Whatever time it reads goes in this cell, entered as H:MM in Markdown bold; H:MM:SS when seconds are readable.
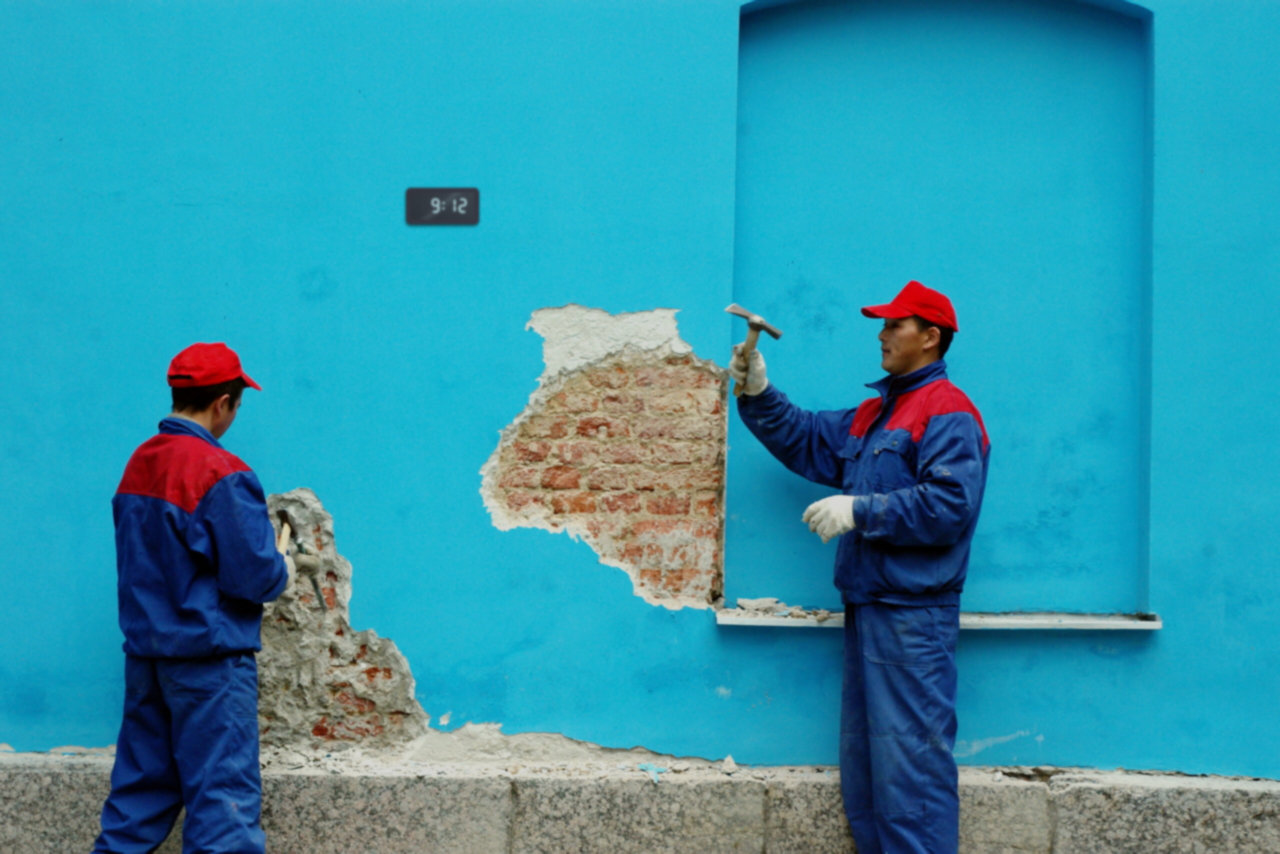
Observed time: **9:12**
